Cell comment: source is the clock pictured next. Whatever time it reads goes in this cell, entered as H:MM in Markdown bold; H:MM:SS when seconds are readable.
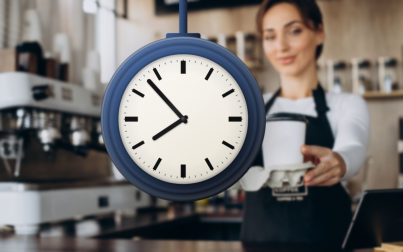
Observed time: **7:53**
